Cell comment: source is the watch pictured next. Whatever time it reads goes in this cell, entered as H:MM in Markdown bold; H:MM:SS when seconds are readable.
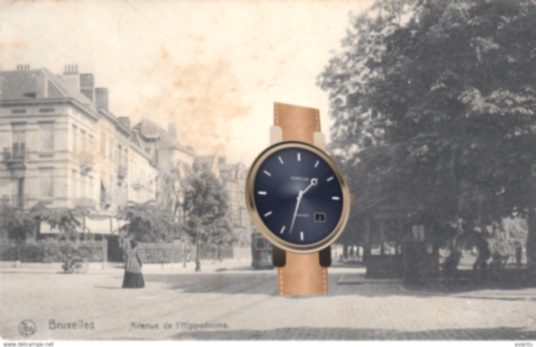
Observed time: **1:33**
